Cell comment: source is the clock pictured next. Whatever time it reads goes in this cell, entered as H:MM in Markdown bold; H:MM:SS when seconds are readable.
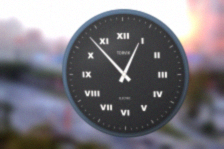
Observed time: **12:53**
